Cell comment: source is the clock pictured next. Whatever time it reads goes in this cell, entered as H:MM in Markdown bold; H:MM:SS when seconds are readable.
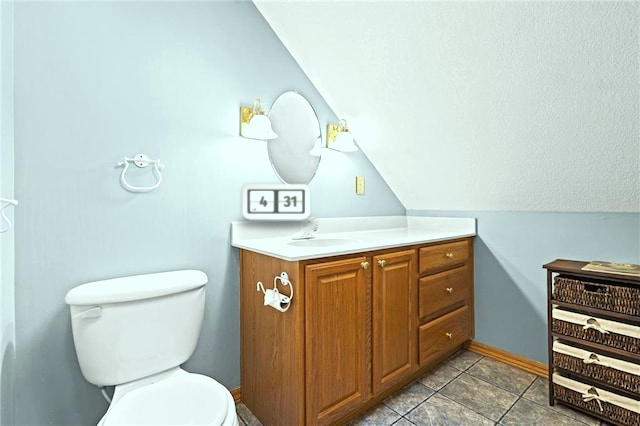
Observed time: **4:31**
